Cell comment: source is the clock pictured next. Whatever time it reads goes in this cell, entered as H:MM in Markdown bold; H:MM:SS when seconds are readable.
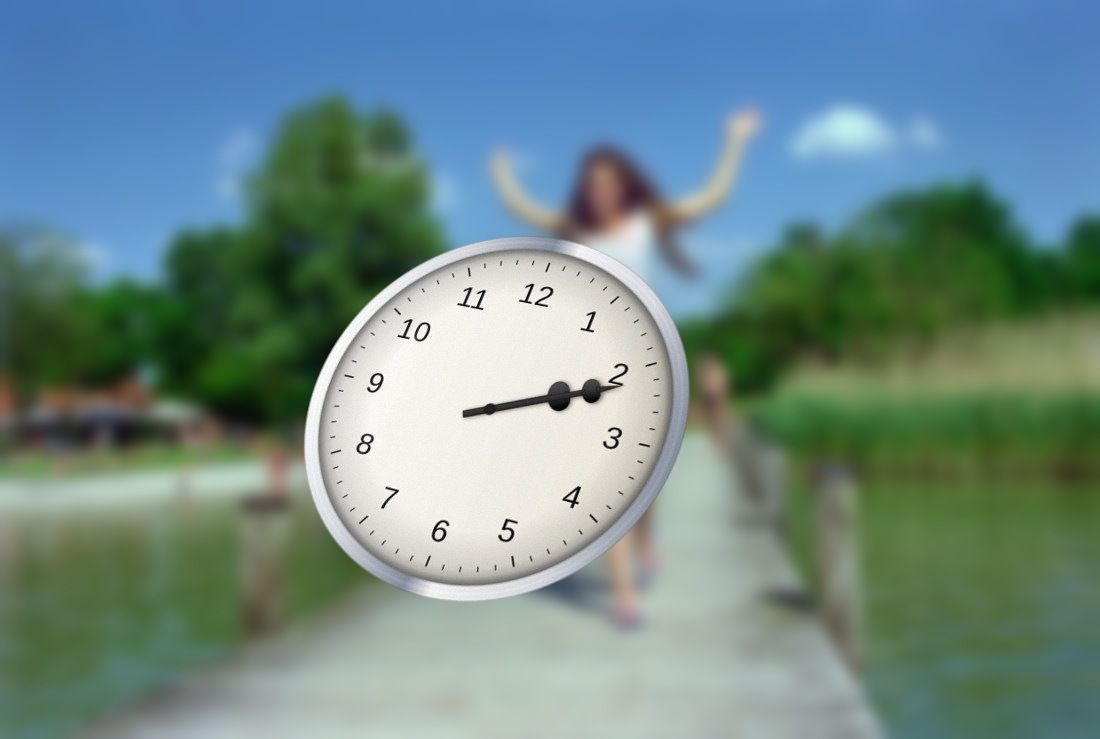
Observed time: **2:11**
